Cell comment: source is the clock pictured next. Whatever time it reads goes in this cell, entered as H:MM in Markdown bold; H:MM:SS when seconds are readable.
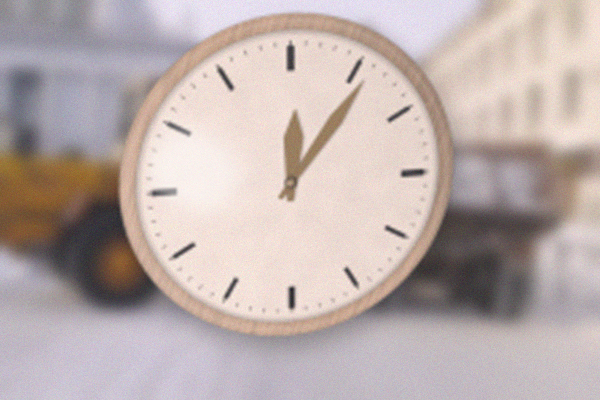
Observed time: **12:06**
